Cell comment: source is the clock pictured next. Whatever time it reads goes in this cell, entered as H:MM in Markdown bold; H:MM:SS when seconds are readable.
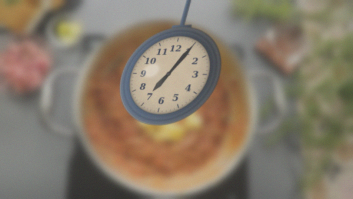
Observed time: **7:05**
